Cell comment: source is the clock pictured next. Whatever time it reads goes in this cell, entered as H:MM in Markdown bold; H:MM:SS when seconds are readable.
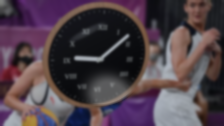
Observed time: **9:08**
